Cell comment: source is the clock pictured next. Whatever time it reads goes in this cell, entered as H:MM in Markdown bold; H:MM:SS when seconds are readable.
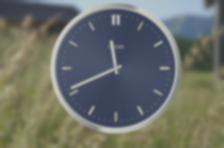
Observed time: **11:41**
